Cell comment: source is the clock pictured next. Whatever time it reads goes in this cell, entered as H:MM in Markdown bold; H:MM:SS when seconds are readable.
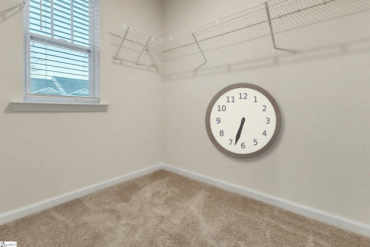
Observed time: **6:33**
